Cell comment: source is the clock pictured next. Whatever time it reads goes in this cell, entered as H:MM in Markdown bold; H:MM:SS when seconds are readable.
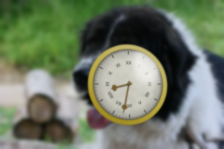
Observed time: **8:32**
